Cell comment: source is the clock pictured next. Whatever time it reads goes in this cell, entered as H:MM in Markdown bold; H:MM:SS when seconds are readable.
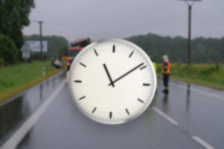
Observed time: **11:09**
